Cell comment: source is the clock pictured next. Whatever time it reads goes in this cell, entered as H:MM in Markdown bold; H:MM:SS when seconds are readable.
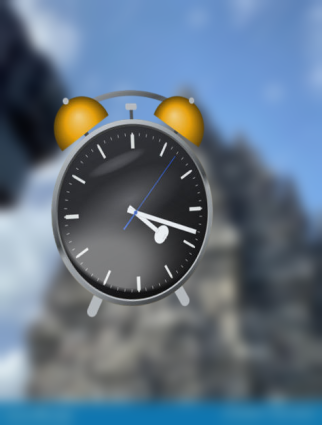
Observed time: **4:18:07**
